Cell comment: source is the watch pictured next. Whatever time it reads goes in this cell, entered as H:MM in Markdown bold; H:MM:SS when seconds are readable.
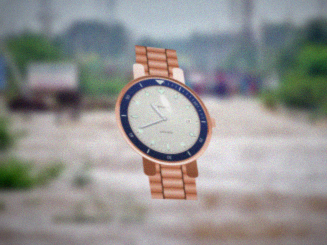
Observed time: **10:41**
